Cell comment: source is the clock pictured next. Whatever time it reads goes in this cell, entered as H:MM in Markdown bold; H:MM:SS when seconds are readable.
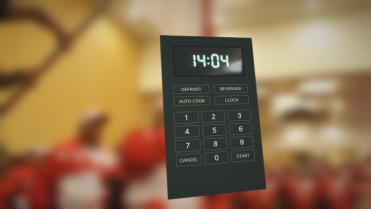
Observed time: **14:04**
